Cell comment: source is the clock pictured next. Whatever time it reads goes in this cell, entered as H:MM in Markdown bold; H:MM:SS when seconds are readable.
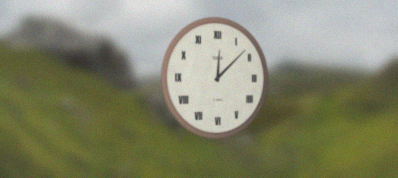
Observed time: **12:08**
